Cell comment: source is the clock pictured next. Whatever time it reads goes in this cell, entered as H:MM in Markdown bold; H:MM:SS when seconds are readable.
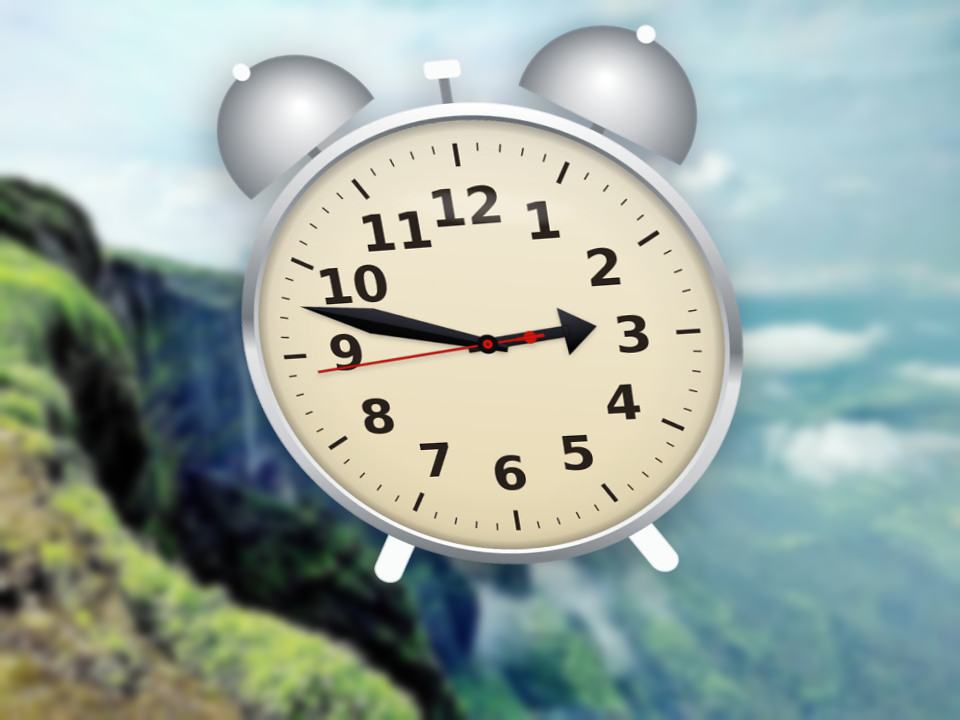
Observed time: **2:47:44**
